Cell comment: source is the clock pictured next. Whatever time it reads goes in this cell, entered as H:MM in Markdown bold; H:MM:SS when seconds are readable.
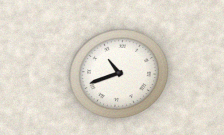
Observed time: **10:41**
